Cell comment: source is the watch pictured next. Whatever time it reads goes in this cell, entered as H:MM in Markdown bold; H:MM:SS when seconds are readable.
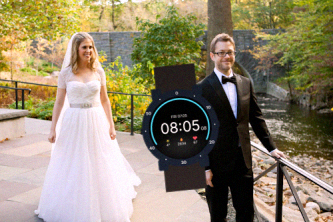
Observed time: **8:05**
